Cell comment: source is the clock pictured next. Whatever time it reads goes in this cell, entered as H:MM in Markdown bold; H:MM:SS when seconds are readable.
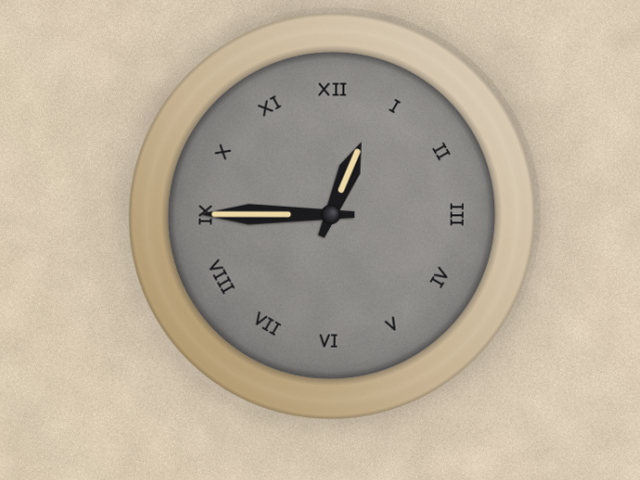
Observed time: **12:45**
